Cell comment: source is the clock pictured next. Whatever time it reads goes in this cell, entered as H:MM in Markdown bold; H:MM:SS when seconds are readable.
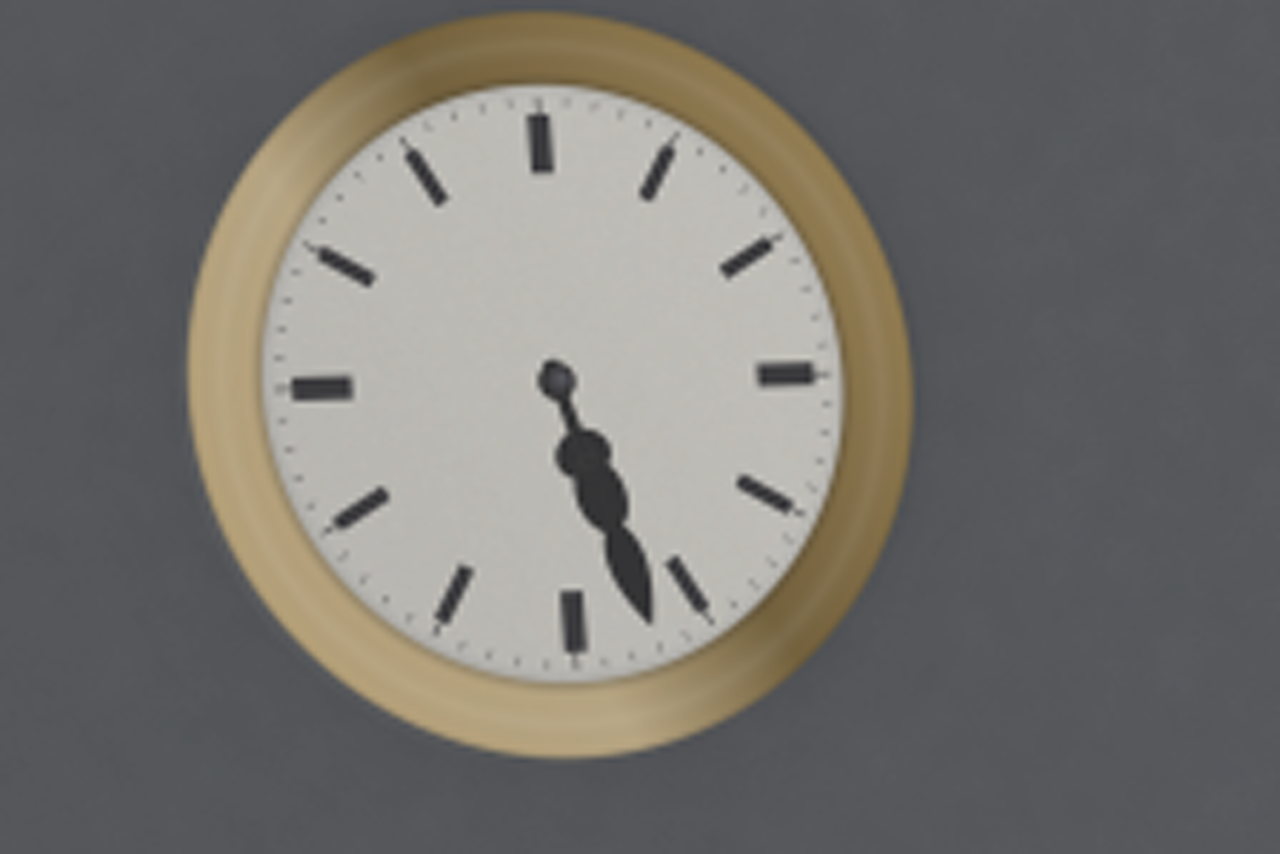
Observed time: **5:27**
